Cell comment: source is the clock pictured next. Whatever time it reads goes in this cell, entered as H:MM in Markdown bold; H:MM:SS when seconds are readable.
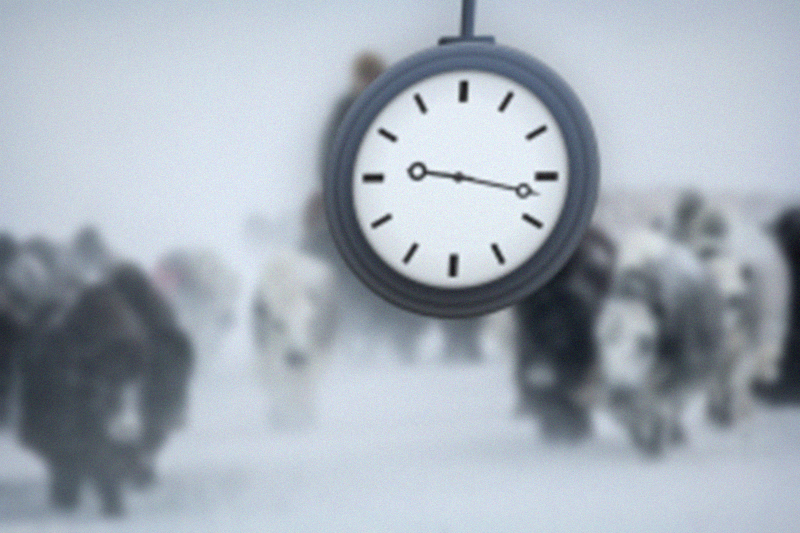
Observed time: **9:17**
